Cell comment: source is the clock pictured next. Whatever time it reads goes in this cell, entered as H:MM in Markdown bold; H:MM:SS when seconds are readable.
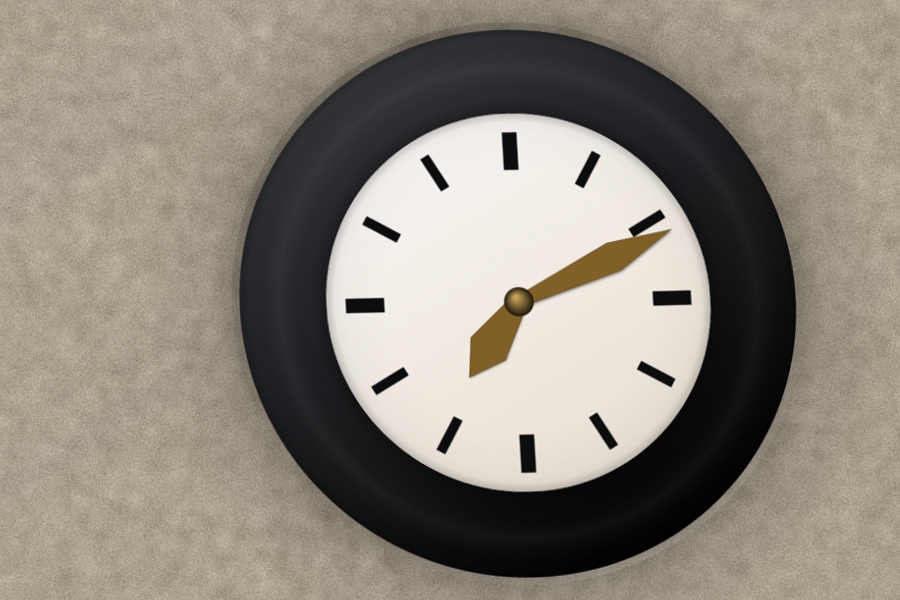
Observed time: **7:11**
